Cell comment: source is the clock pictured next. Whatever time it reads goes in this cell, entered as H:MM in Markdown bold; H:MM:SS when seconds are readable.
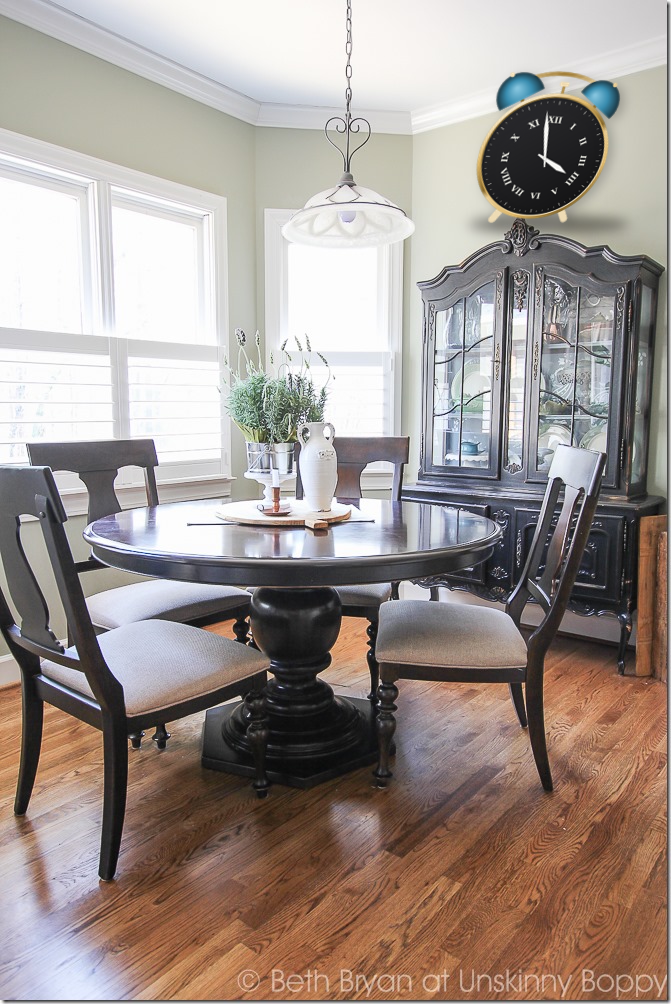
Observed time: **3:58**
